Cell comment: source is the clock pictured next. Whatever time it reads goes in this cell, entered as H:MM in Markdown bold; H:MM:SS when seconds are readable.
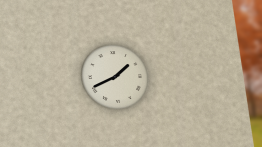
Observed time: **1:41**
